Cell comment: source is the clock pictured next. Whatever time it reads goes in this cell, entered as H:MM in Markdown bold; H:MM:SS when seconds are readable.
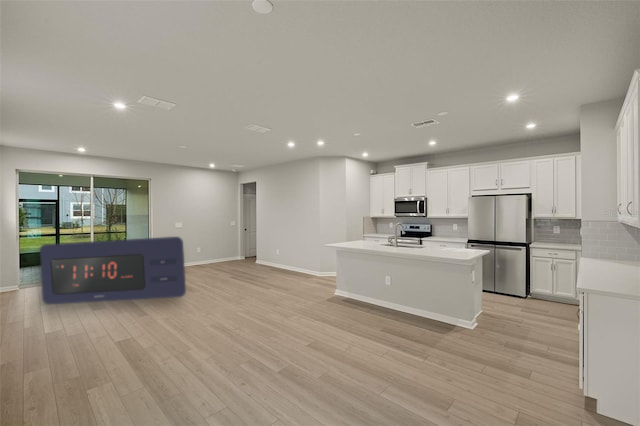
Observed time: **11:10**
